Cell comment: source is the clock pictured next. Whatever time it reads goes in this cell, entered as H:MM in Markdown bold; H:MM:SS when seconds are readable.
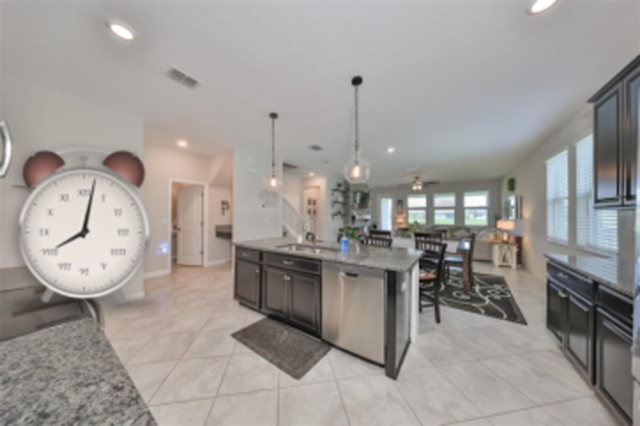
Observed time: **8:02**
